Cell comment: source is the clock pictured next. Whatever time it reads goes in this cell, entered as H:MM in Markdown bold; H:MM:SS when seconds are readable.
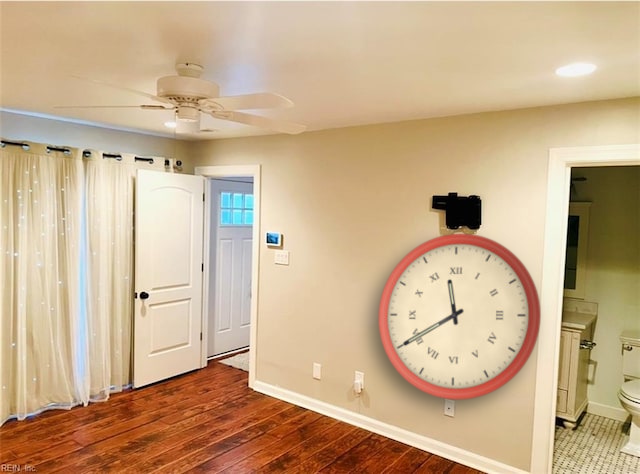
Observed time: **11:40**
